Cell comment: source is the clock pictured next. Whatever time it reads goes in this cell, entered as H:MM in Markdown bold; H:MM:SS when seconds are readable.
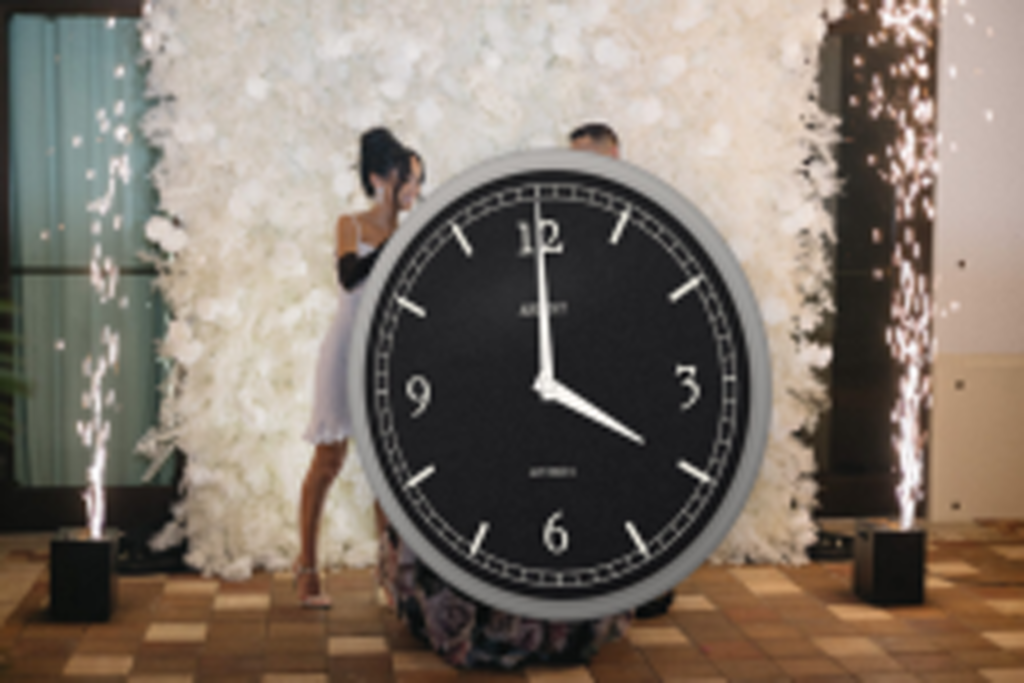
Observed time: **4:00**
